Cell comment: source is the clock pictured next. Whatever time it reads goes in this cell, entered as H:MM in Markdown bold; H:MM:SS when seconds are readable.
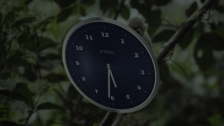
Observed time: **5:31**
